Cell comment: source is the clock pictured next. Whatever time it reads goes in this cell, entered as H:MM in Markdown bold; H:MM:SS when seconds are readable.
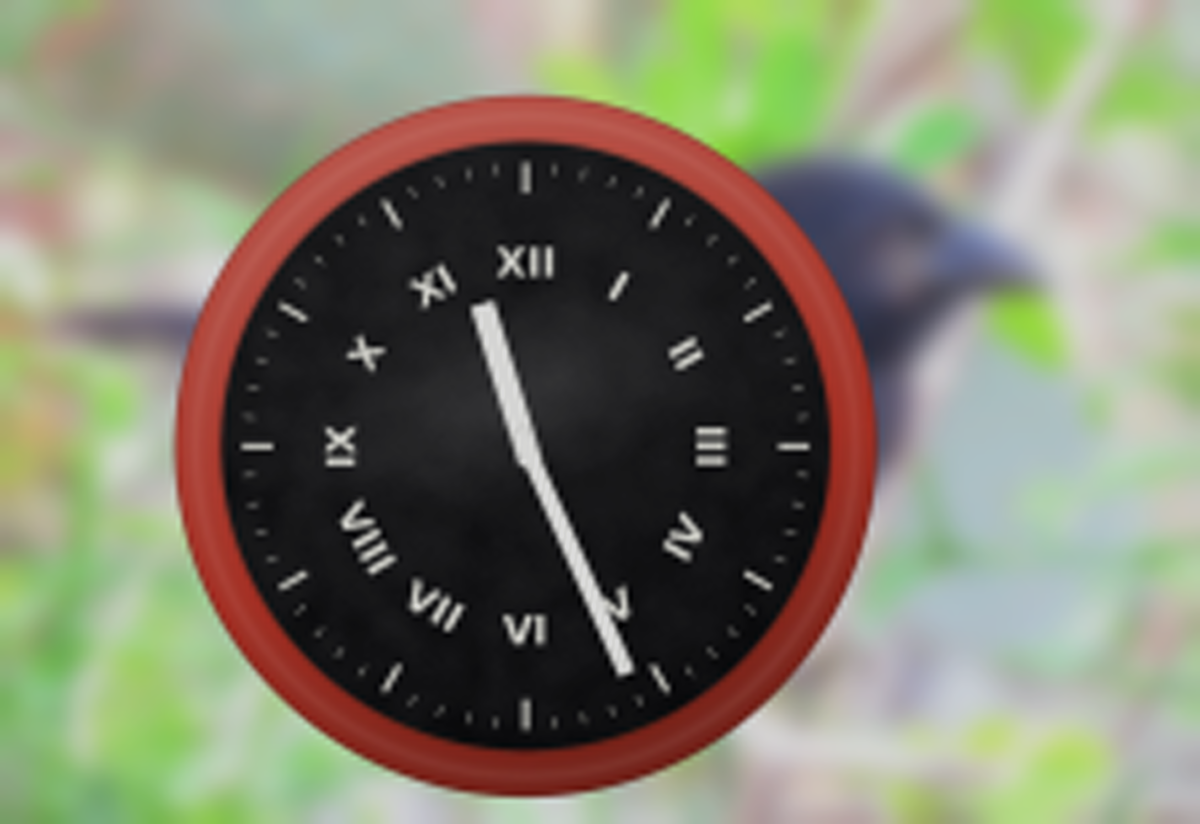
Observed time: **11:26**
